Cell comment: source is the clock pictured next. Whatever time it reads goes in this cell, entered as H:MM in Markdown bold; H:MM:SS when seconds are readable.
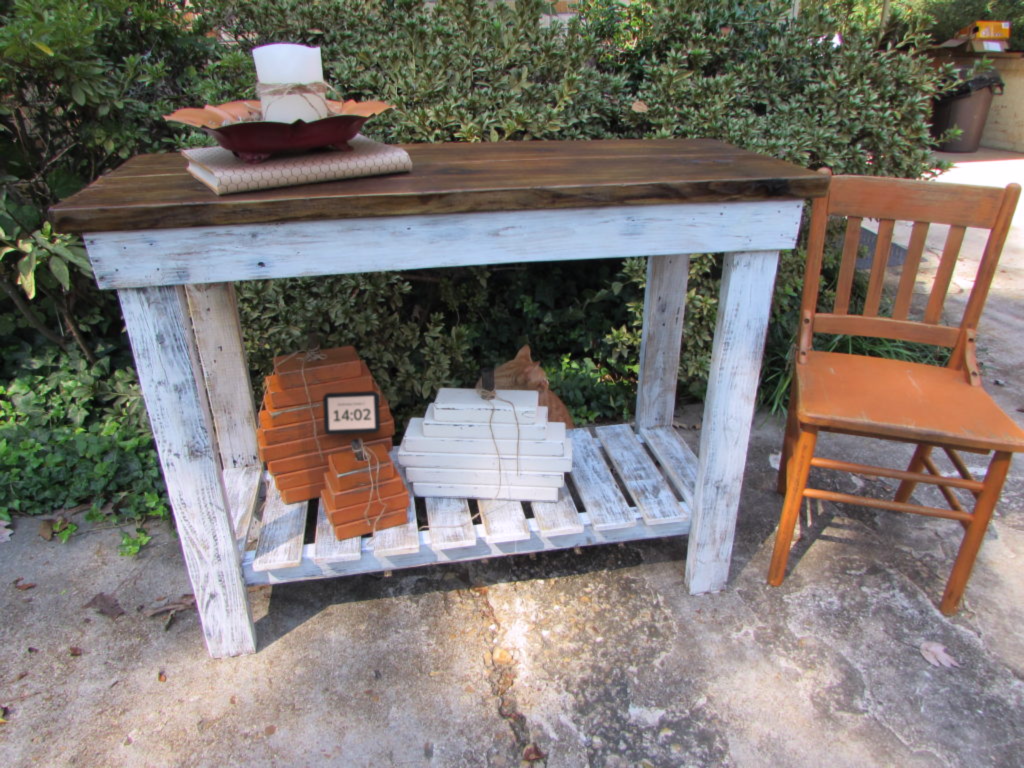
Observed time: **14:02**
